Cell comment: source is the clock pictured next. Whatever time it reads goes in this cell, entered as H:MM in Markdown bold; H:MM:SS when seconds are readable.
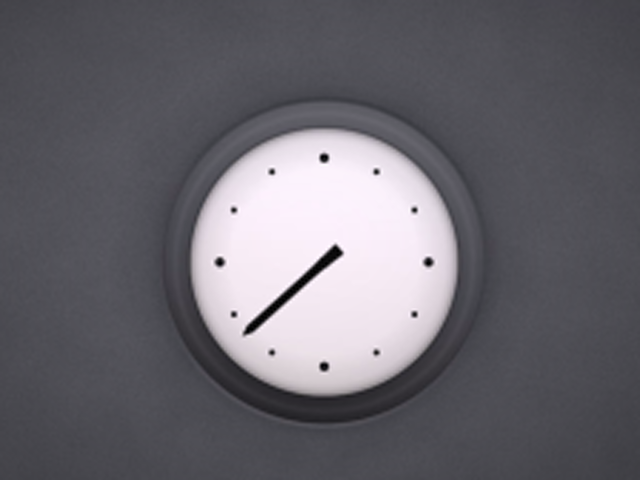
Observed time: **7:38**
